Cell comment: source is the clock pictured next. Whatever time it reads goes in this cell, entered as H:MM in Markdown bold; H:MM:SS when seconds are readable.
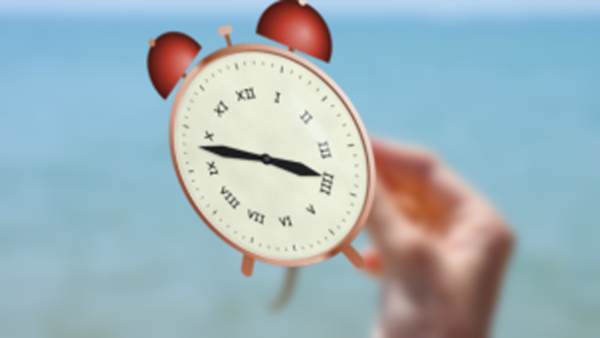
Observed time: **3:48**
